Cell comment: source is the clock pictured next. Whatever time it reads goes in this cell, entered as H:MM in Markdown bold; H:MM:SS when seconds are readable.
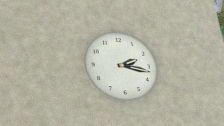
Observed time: **2:17**
